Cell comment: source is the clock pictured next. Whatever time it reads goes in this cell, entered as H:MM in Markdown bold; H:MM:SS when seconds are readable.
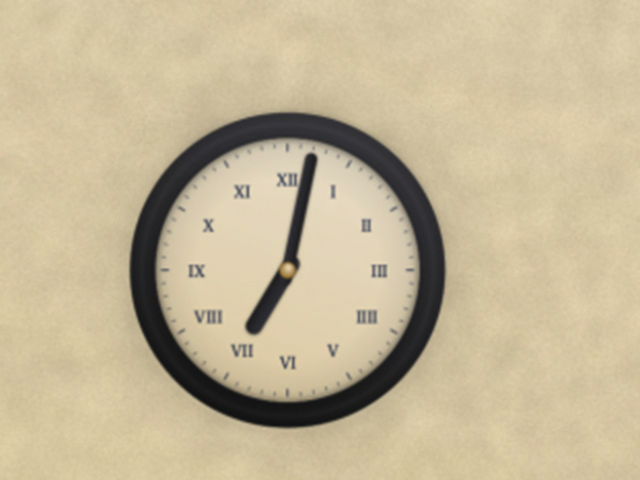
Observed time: **7:02**
